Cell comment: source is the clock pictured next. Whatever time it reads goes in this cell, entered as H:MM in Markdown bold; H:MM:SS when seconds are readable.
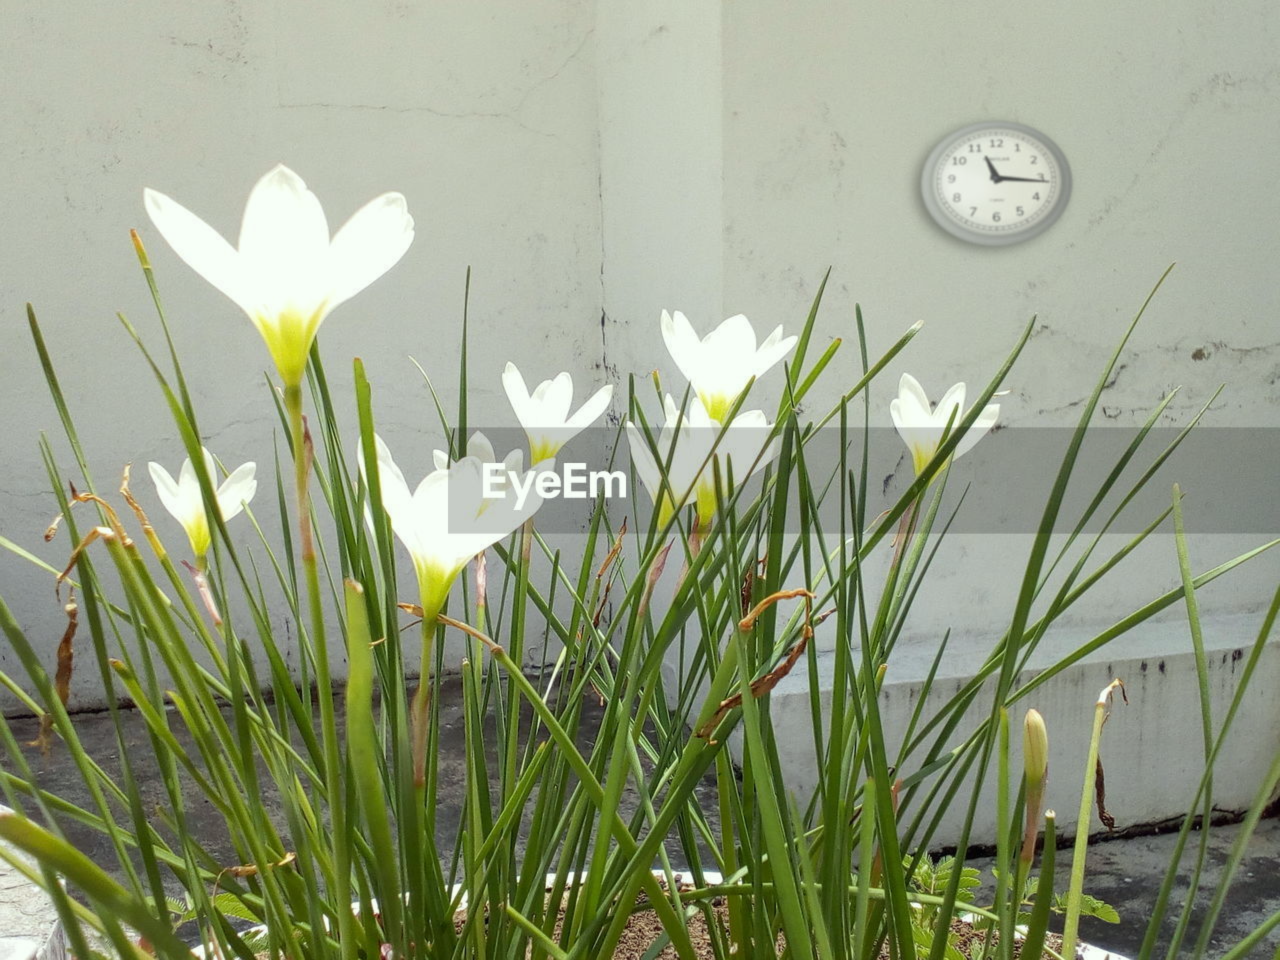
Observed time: **11:16**
